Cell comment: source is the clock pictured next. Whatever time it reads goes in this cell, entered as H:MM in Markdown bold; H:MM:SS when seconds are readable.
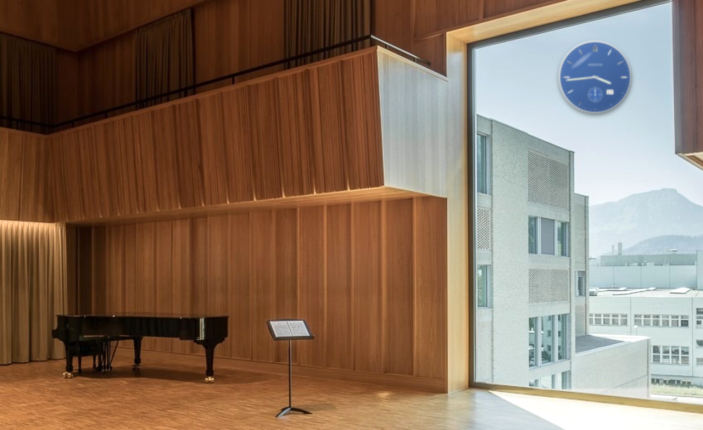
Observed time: **3:44**
